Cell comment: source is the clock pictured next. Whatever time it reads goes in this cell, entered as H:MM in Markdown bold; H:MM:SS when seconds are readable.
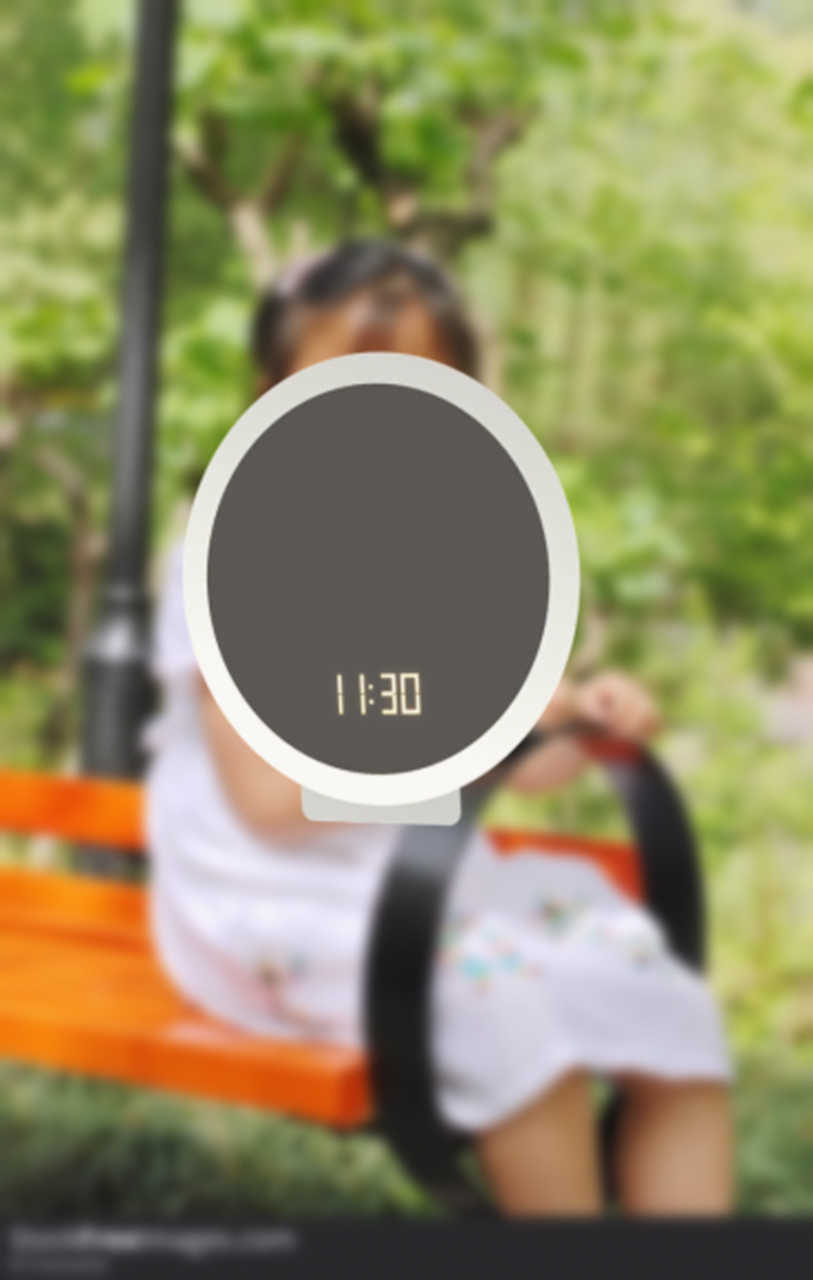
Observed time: **11:30**
